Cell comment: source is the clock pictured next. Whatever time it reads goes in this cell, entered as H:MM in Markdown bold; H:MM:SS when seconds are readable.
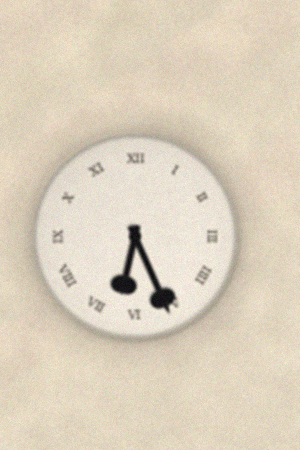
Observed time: **6:26**
